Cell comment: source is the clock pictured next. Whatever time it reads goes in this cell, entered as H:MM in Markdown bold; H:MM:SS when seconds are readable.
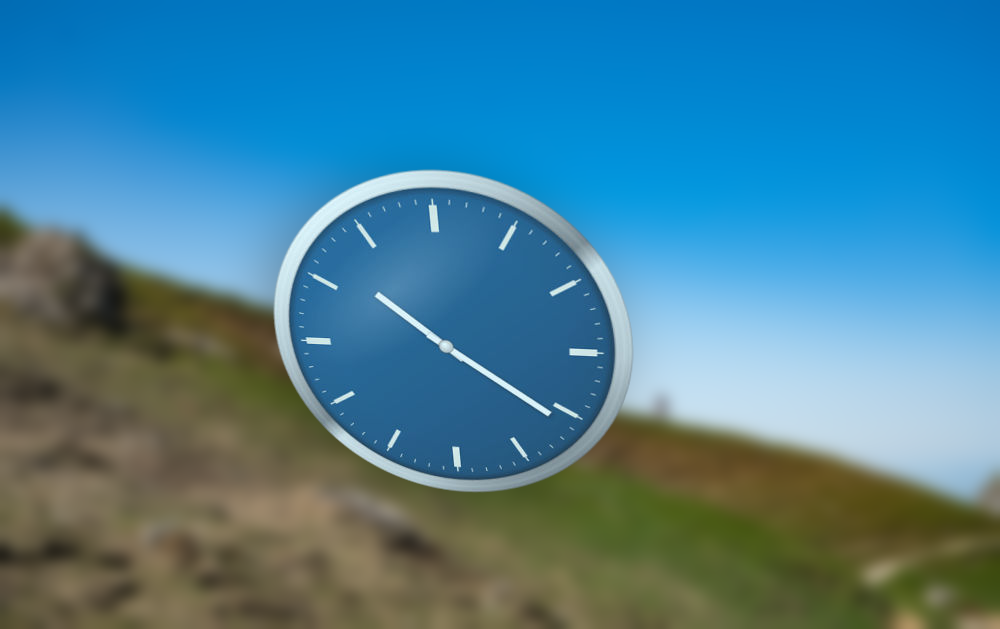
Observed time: **10:21**
